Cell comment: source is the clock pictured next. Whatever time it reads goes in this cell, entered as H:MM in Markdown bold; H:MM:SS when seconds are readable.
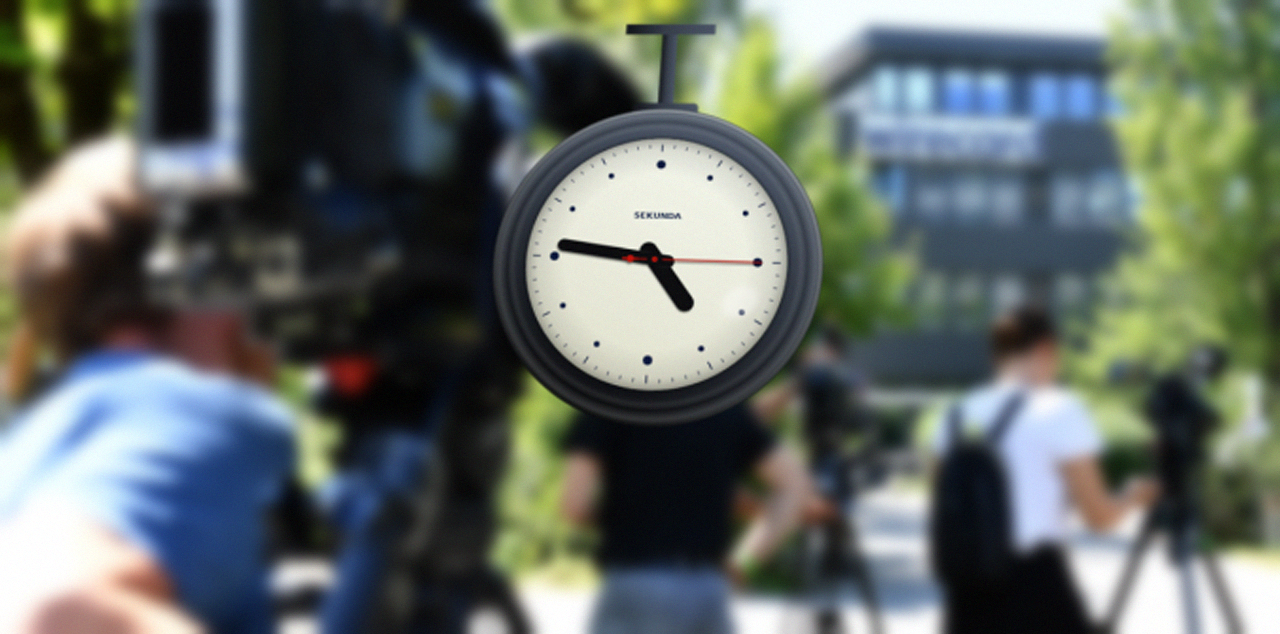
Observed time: **4:46:15**
